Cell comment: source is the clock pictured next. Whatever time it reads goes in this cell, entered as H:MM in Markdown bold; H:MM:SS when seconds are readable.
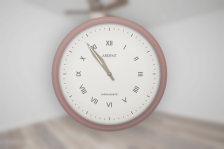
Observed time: **10:54**
